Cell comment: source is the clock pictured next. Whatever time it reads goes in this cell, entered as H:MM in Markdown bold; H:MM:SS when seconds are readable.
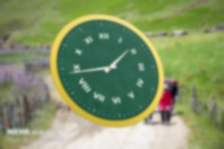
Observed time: **1:44**
